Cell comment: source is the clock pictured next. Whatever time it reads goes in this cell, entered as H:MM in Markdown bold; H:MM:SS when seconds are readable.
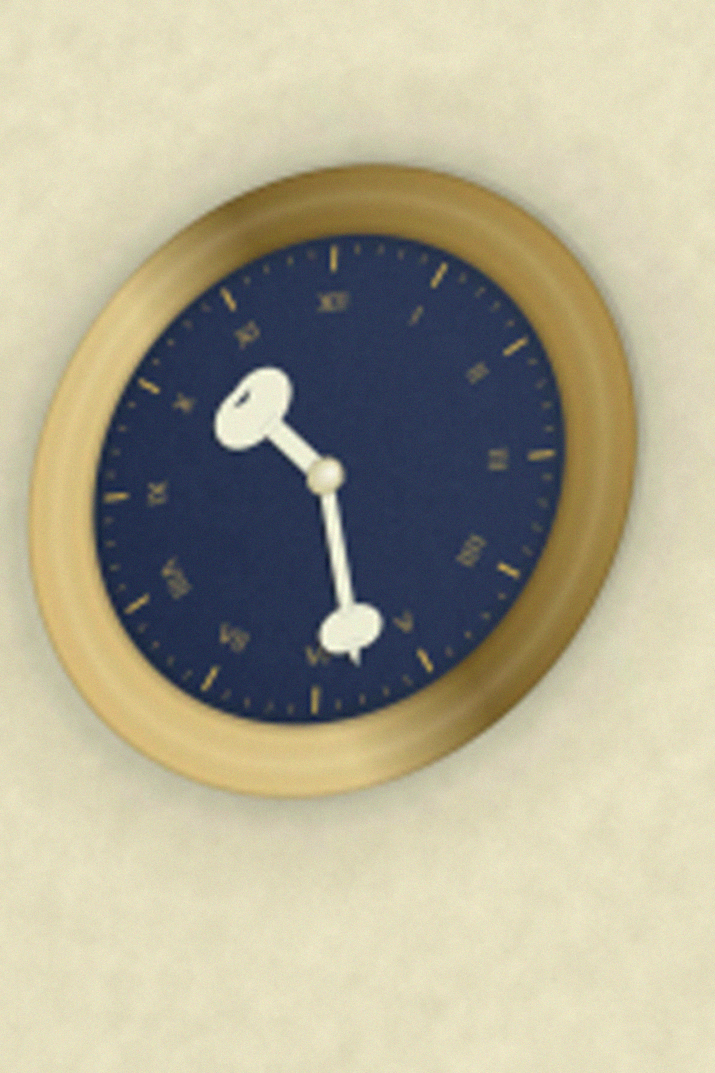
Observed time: **10:28**
